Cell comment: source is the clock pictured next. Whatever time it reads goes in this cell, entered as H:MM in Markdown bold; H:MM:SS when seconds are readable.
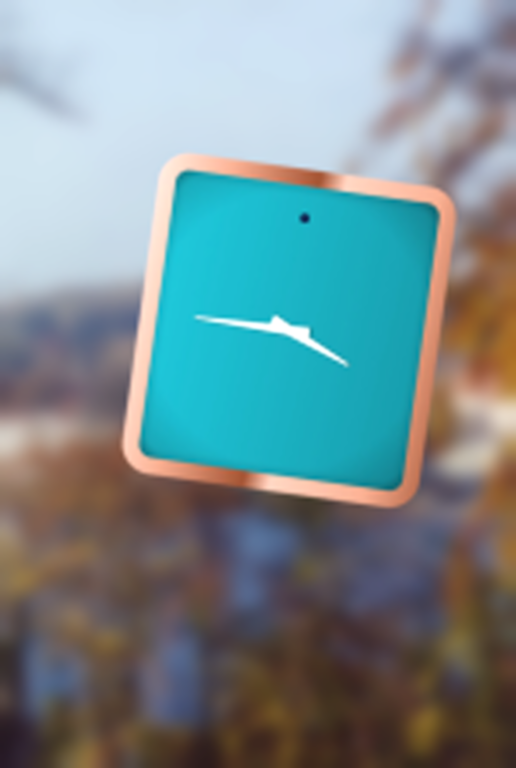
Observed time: **3:45**
